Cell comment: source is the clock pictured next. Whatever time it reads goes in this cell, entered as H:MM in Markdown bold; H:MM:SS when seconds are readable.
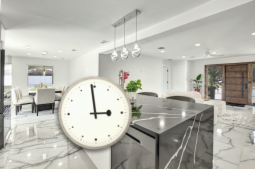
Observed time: **2:59**
